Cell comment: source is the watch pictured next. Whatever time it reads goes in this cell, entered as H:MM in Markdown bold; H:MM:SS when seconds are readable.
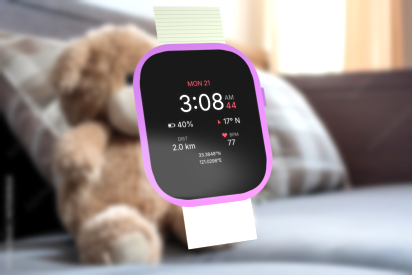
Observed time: **3:08:44**
